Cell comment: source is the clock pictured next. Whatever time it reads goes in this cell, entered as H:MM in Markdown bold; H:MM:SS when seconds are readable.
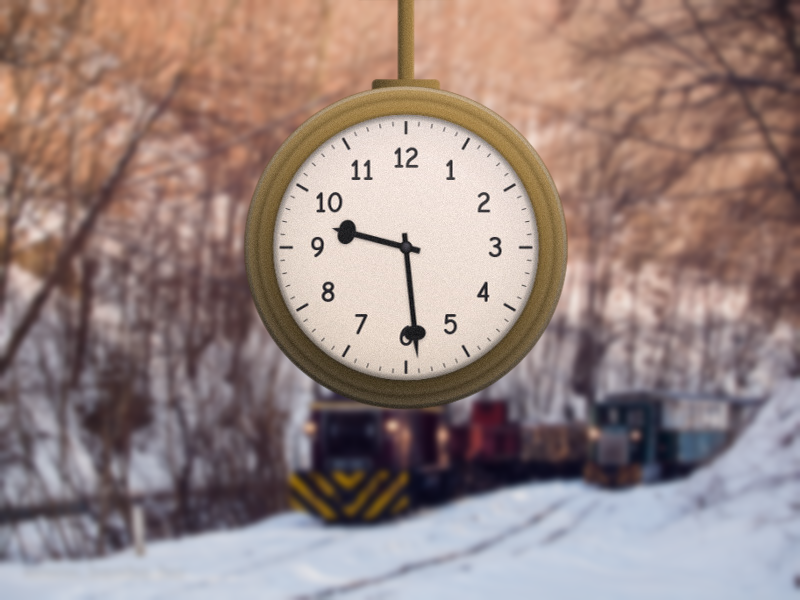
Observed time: **9:29**
